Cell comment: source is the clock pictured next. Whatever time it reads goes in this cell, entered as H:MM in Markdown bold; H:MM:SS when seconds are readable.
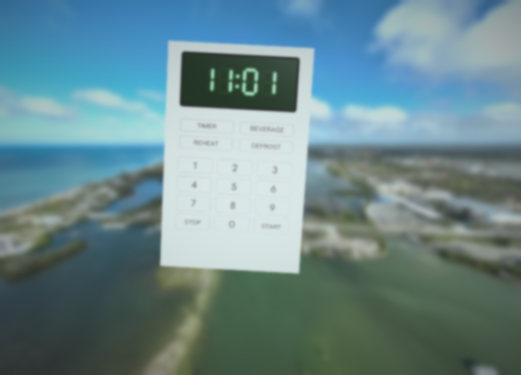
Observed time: **11:01**
